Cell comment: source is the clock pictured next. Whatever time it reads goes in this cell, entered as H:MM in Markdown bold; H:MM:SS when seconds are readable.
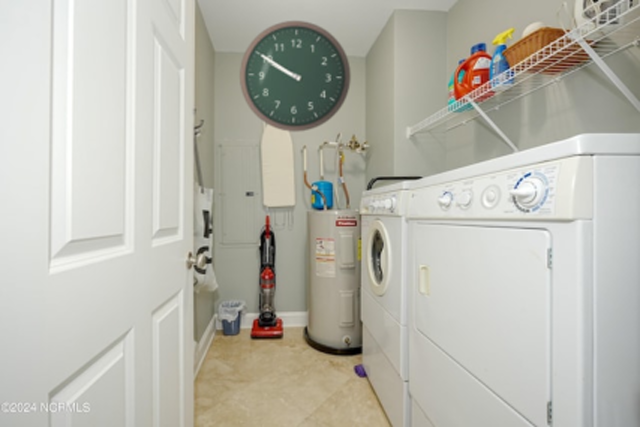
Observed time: **9:50**
